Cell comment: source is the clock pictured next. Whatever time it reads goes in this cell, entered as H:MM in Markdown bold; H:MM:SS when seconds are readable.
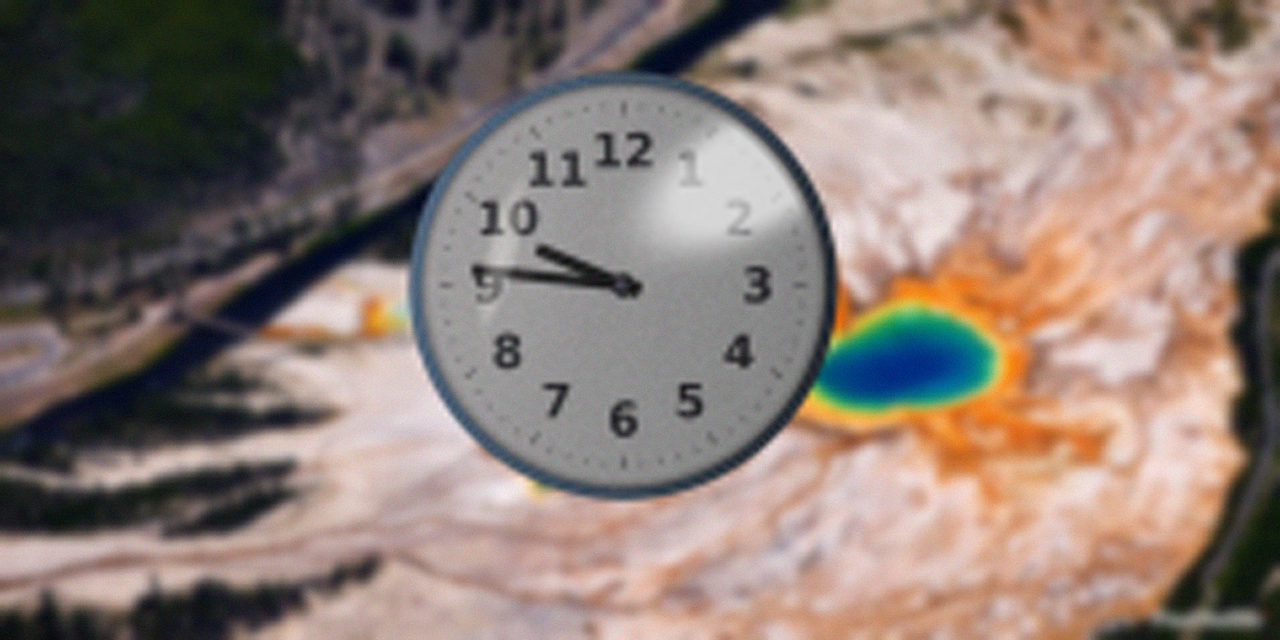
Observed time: **9:46**
